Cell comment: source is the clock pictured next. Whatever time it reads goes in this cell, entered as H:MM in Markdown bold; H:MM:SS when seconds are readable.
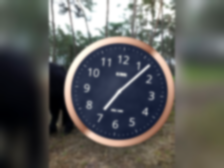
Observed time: **7:07**
